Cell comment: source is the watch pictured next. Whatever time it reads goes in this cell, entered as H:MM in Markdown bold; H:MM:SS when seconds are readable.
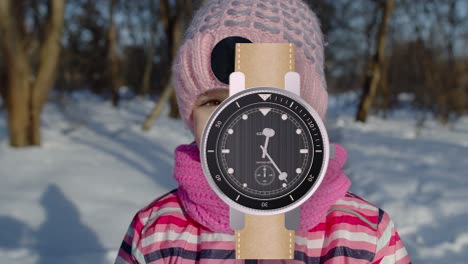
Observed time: **12:24**
